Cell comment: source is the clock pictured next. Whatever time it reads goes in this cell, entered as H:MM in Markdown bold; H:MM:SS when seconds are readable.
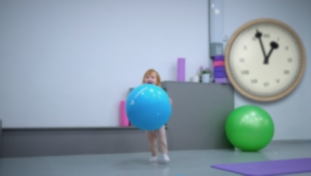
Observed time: **12:57**
